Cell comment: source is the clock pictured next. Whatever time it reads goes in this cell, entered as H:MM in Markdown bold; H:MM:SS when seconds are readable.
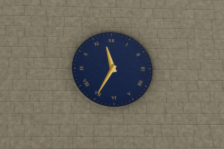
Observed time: **11:35**
